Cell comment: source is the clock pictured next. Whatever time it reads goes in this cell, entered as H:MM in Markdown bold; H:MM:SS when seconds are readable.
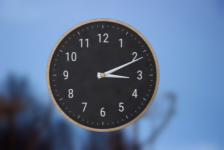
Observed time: **3:11**
